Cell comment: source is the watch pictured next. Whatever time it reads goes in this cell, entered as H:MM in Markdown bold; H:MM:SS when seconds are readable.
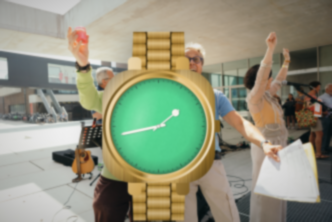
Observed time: **1:43**
